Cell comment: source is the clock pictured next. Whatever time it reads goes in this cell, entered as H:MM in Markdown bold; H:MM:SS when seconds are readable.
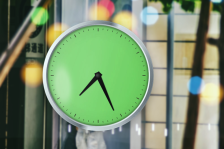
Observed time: **7:26**
